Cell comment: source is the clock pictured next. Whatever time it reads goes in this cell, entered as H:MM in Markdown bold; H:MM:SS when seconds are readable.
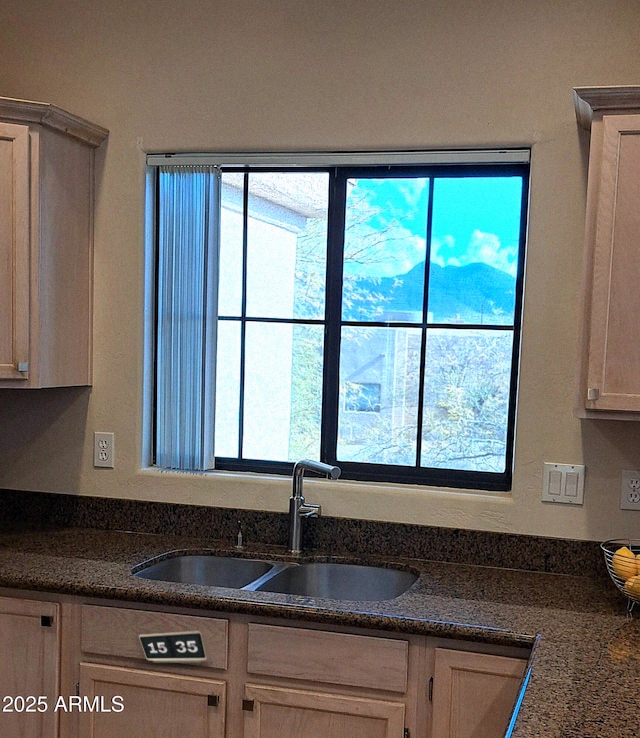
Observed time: **15:35**
